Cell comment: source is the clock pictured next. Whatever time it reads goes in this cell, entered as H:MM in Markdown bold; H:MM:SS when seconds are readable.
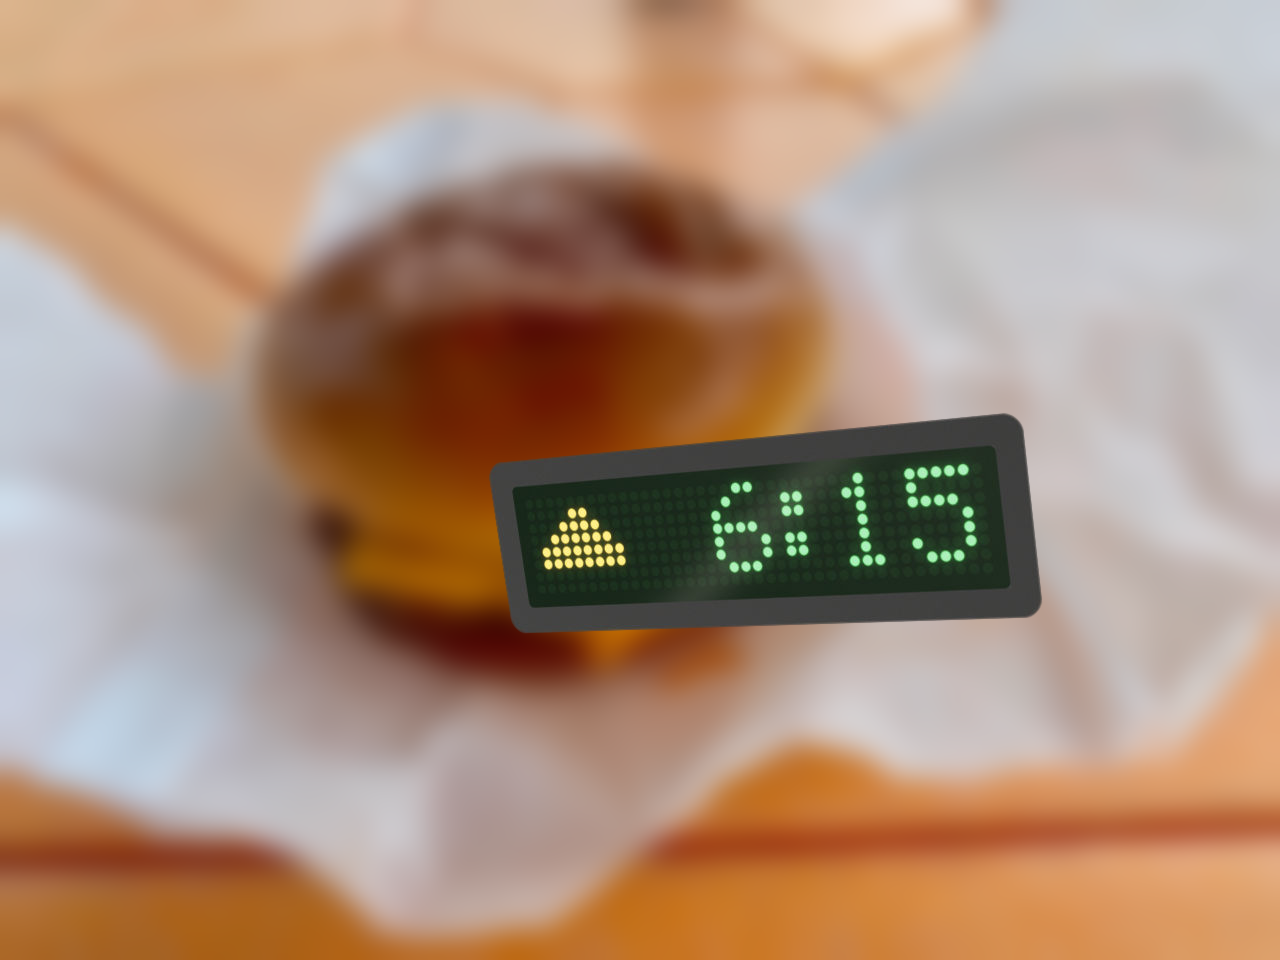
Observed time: **6:15**
